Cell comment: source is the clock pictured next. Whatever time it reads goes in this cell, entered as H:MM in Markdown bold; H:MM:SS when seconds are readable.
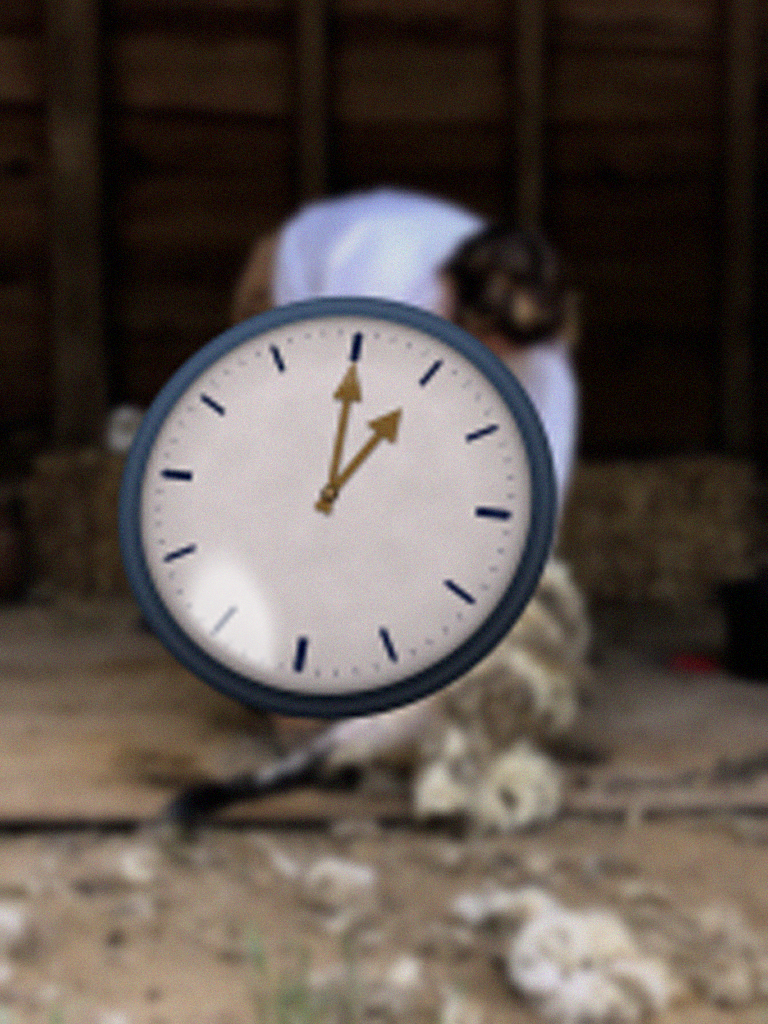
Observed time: **1:00**
